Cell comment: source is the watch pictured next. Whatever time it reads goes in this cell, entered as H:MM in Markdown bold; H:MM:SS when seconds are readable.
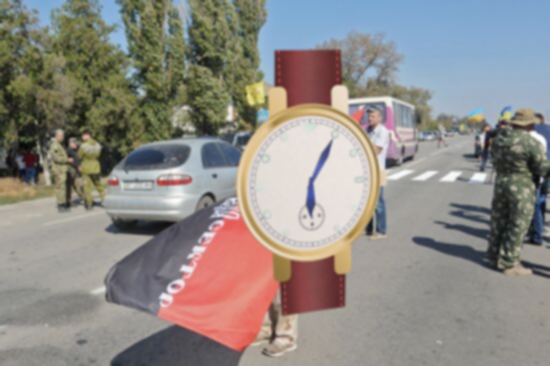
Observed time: **6:05**
